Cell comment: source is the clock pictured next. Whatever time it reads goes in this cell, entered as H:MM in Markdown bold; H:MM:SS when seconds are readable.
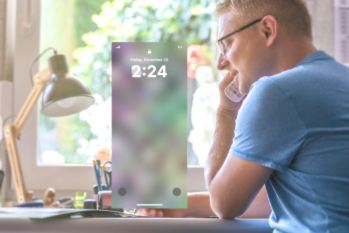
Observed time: **2:24**
